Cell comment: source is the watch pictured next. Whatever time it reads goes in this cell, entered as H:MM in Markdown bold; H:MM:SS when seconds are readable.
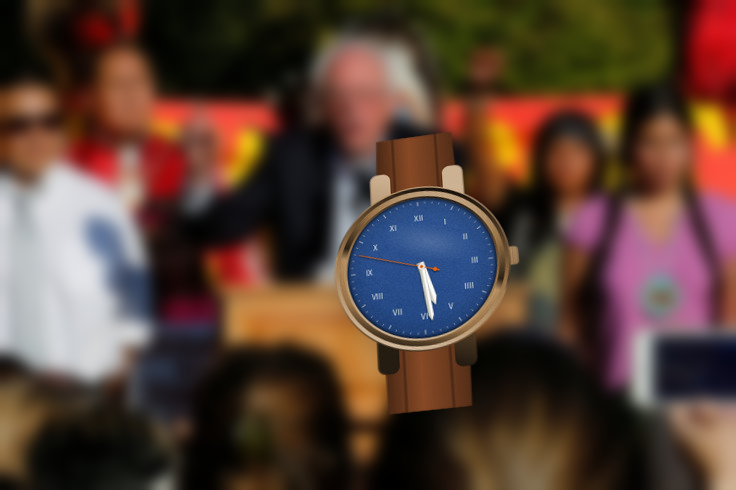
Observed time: **5:28:48**
